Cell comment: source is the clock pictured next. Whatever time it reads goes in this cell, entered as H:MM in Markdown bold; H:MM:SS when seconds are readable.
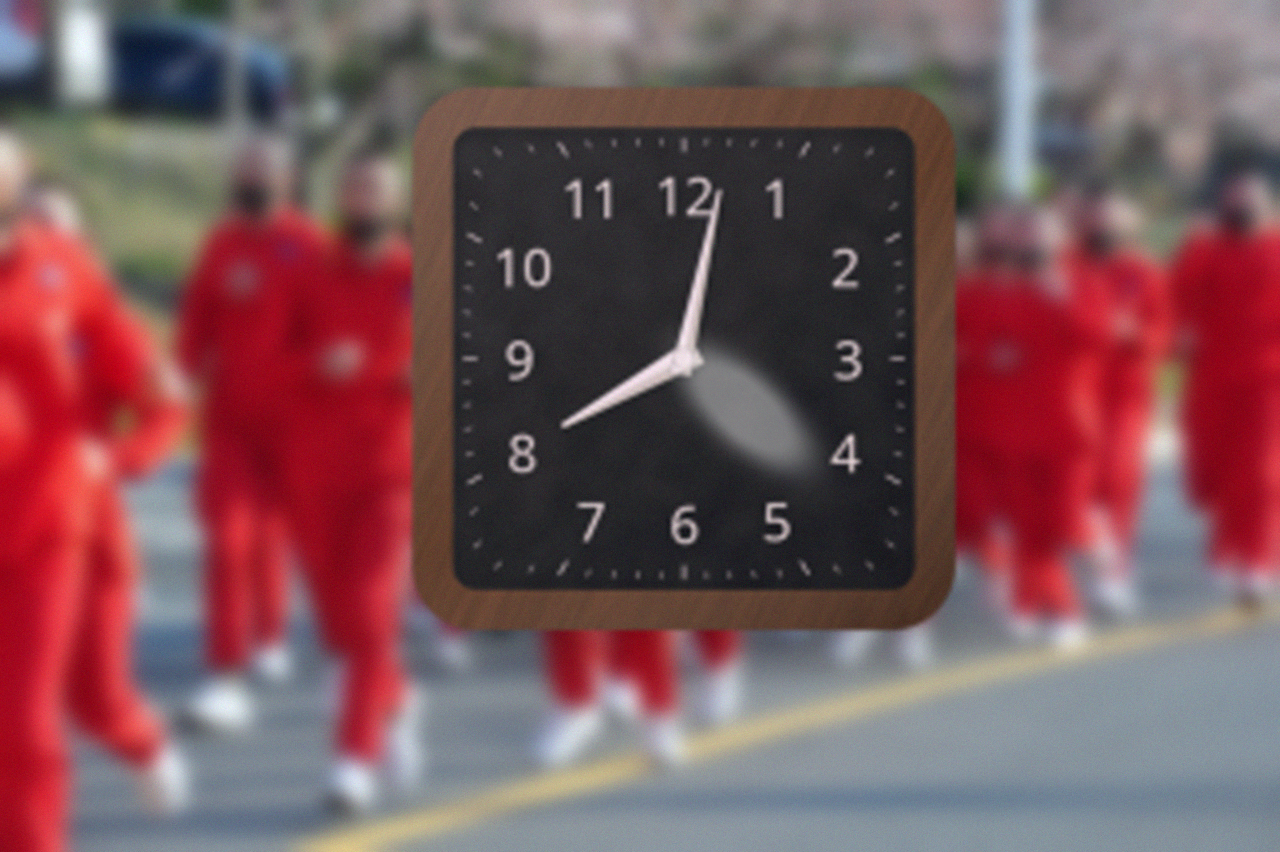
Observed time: **8:02**
